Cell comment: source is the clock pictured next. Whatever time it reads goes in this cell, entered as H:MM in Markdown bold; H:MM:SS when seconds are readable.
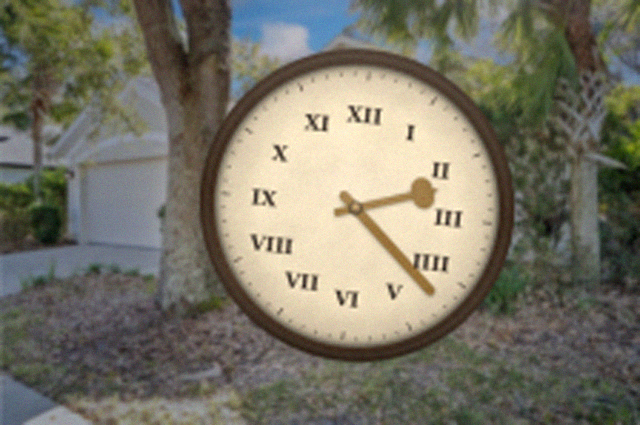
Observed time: **2:22**
